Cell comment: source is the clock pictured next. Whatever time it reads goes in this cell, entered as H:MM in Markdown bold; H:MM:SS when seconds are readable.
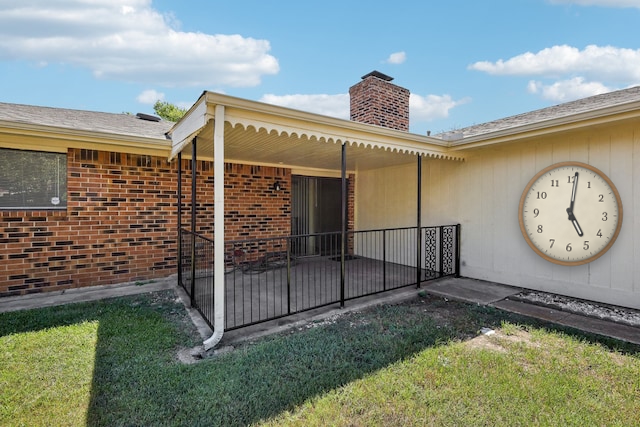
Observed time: **5:01**
